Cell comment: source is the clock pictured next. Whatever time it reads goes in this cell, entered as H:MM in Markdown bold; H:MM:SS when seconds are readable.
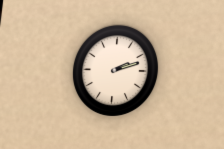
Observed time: **2:12**
